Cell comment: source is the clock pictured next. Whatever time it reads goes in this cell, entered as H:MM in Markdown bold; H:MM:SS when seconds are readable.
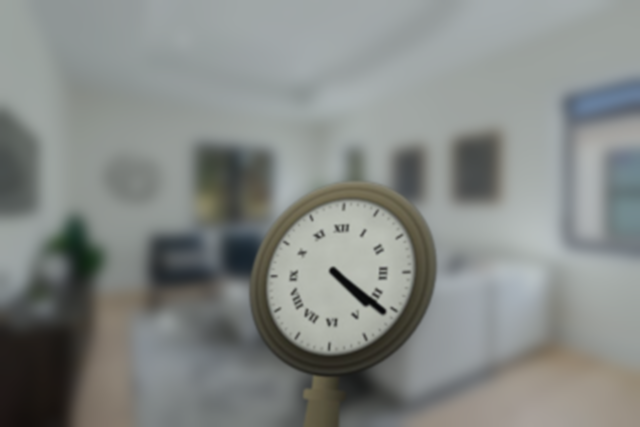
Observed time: **4:21**
